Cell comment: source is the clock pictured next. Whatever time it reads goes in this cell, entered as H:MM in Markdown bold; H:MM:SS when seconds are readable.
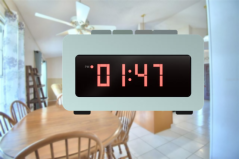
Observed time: **1:47**
